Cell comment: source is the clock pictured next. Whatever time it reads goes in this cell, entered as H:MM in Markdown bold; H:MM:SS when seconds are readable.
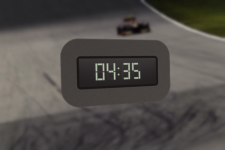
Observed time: **4:35**
